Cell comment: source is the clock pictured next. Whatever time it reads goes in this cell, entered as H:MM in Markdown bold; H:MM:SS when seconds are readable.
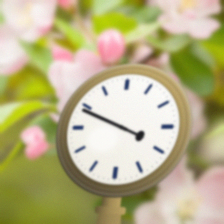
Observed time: **3:49**
